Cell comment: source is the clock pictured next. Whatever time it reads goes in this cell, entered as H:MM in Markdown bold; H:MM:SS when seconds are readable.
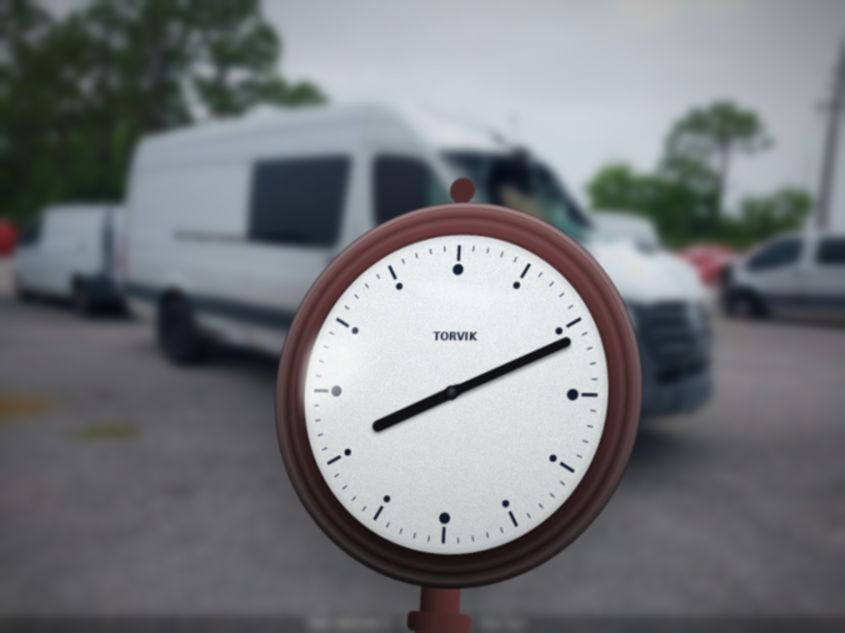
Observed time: **8:11**
